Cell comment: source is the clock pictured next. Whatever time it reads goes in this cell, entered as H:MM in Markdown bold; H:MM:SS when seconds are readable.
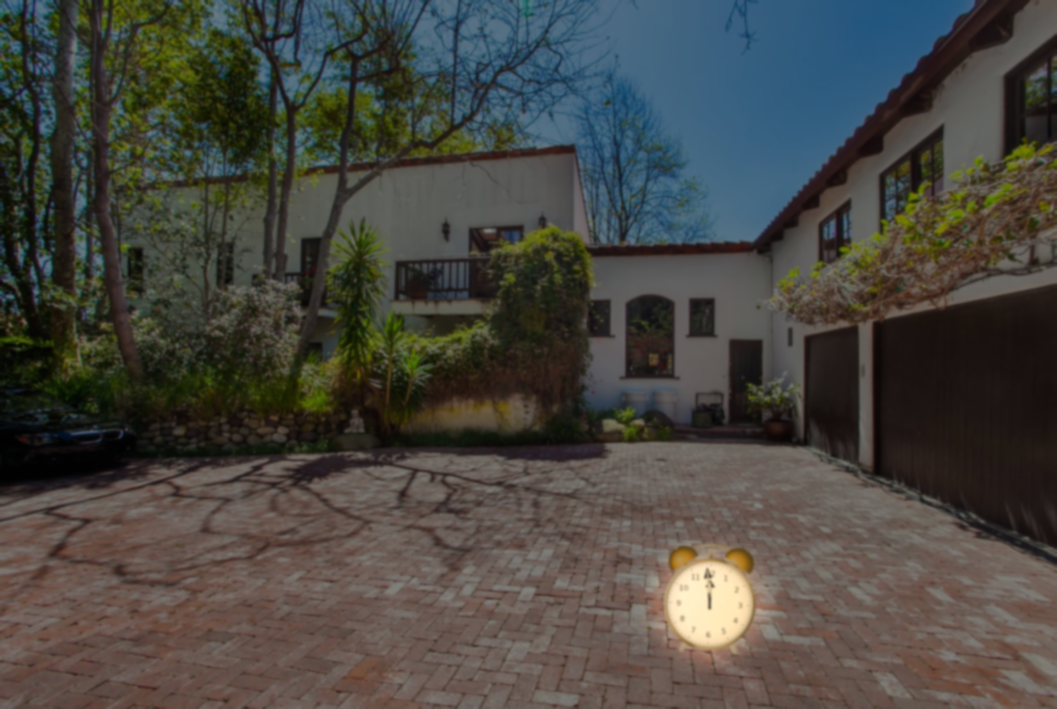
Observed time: **11:59**
